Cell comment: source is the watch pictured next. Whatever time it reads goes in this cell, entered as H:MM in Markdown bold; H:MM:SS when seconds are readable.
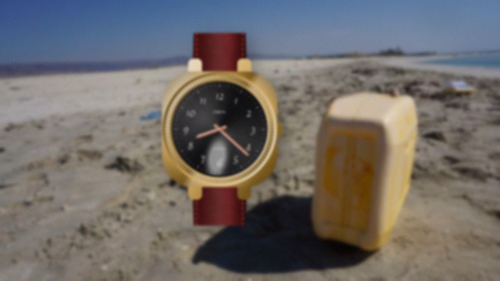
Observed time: **8:22**
